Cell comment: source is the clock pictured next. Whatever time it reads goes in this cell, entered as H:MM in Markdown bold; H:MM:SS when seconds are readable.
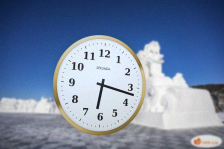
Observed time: **6:17**
